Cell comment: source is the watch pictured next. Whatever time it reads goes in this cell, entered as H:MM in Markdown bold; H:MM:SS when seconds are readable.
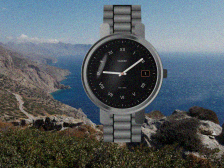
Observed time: **9:09**
